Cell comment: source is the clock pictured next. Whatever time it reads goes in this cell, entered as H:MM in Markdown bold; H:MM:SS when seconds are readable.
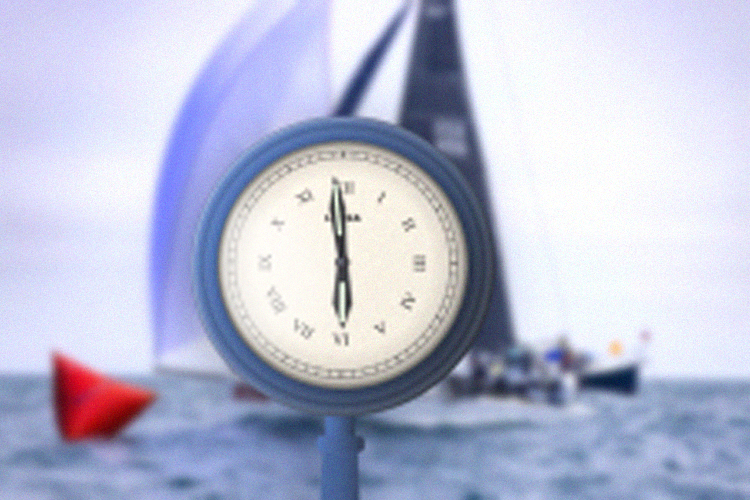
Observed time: **5:59**
